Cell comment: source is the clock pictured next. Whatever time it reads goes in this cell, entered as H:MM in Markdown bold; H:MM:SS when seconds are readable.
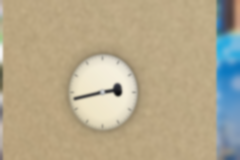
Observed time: **2:43**
